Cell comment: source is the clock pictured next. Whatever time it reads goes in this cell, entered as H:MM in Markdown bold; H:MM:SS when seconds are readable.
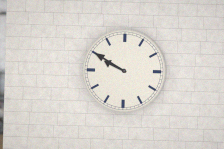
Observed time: **9:50**
